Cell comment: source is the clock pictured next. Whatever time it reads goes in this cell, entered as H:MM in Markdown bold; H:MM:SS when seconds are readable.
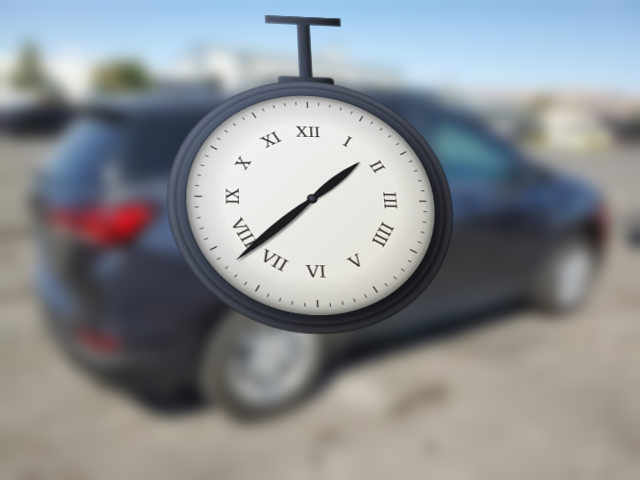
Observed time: **1:38**
